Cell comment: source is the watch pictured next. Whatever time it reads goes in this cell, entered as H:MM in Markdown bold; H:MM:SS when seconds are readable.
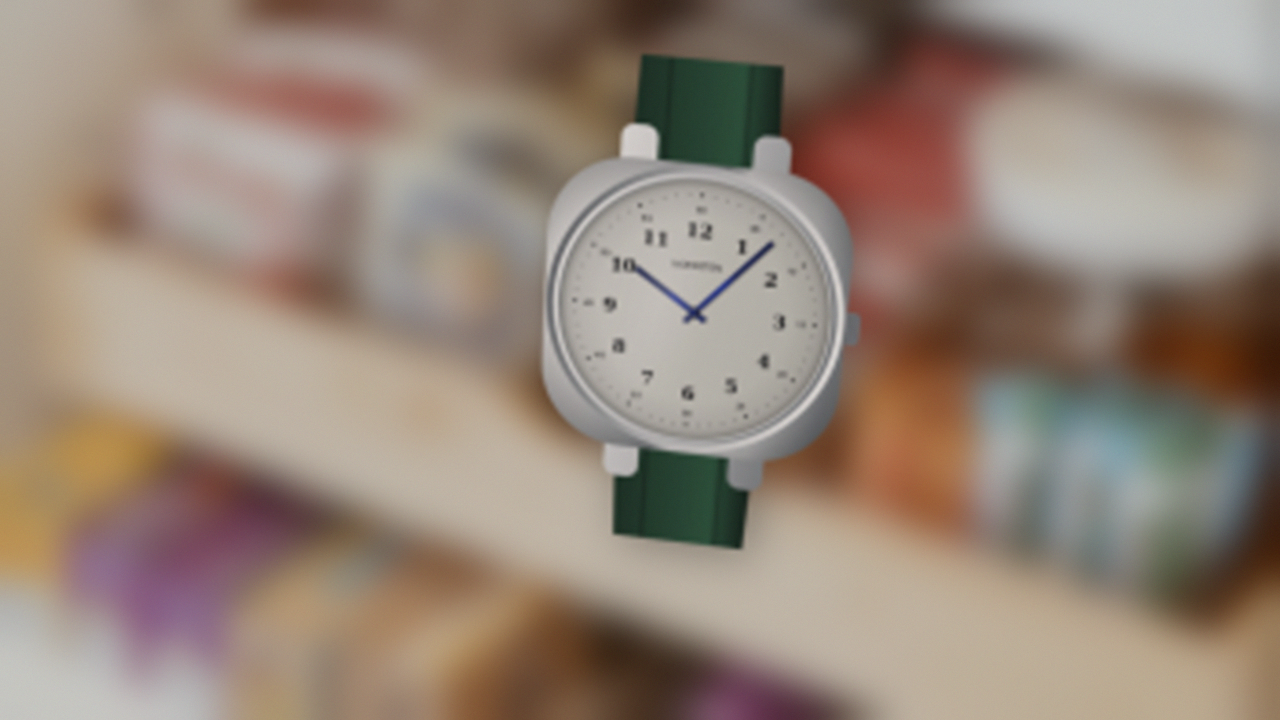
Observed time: **10:07**
